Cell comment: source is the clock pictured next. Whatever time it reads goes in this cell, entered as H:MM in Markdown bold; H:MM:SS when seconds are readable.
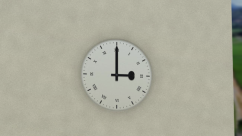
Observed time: **3:00**
